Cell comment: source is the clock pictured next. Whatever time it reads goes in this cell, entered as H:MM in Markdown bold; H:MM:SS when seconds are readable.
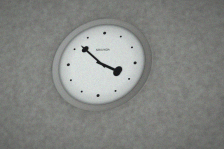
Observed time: **3:52**
